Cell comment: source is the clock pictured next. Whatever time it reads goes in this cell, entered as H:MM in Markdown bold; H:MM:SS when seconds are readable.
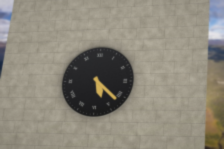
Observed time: **5:22**
